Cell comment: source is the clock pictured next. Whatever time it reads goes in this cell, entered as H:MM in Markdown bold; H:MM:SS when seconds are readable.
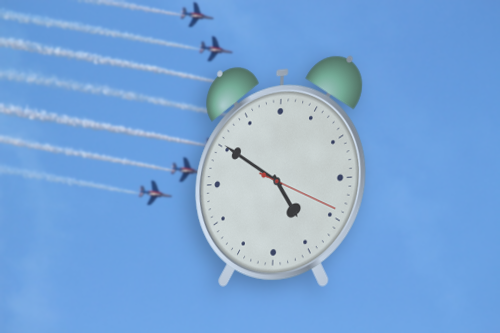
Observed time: **4:50:19**
